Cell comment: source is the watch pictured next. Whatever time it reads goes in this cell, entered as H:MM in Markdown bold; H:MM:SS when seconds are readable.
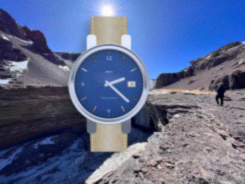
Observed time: **2:22**
